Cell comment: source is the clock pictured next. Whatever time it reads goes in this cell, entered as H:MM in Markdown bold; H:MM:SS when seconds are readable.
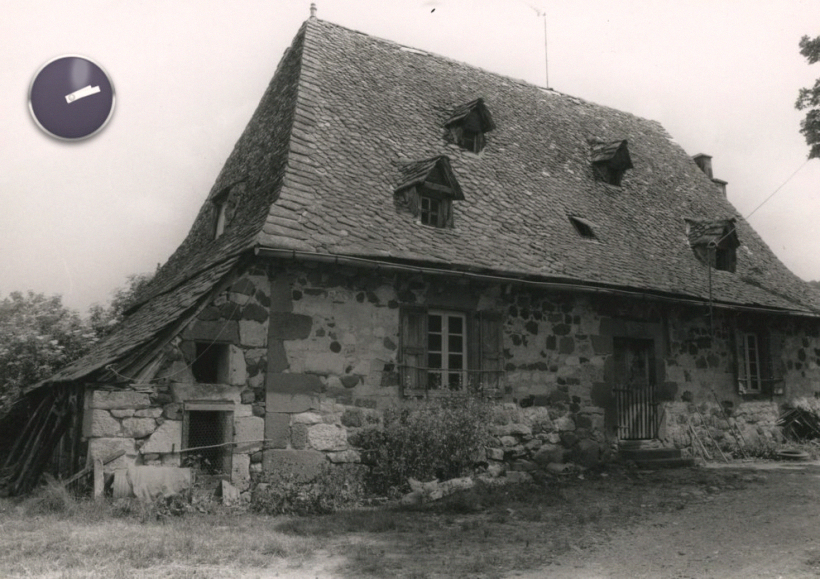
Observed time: **2:12**
